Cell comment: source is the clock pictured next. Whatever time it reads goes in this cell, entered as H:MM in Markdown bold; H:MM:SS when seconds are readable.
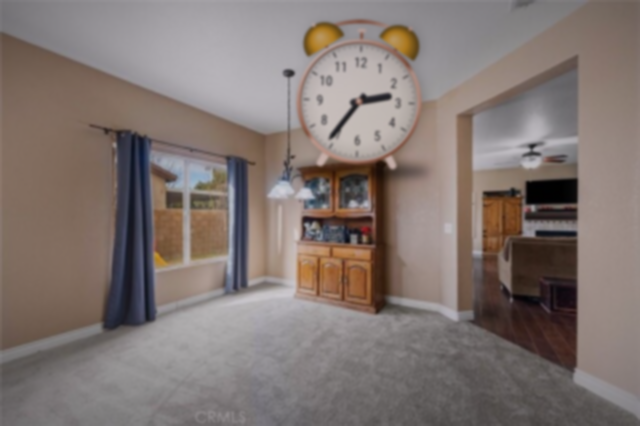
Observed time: **2:36**
